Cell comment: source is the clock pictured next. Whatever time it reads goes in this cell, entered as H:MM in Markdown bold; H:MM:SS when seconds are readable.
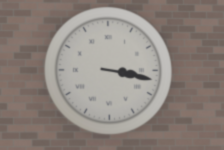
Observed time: **3:17**
